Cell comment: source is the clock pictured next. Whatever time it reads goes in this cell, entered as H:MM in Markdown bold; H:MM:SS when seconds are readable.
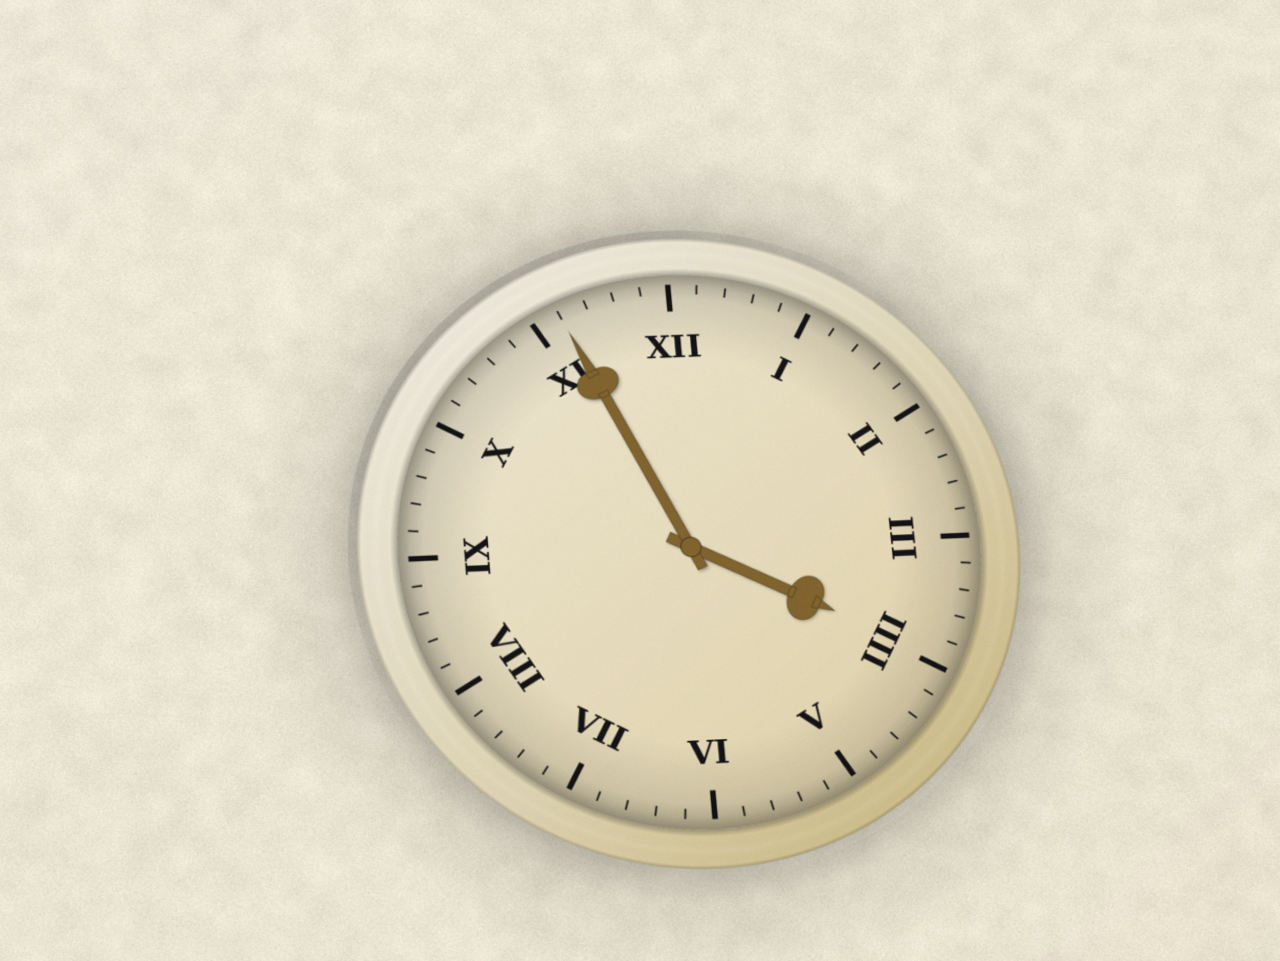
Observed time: **3:56**
